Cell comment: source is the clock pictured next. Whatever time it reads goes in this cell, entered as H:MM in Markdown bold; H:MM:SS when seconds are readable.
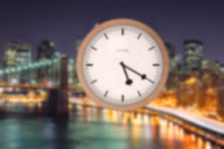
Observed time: **5:20**
